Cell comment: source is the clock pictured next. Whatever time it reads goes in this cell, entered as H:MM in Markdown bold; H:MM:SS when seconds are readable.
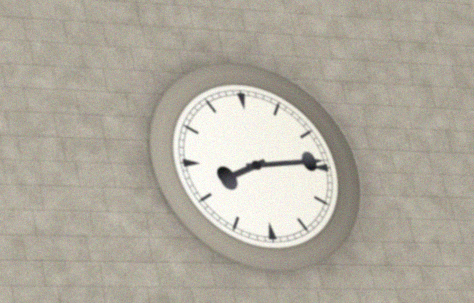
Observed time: **8:14**
